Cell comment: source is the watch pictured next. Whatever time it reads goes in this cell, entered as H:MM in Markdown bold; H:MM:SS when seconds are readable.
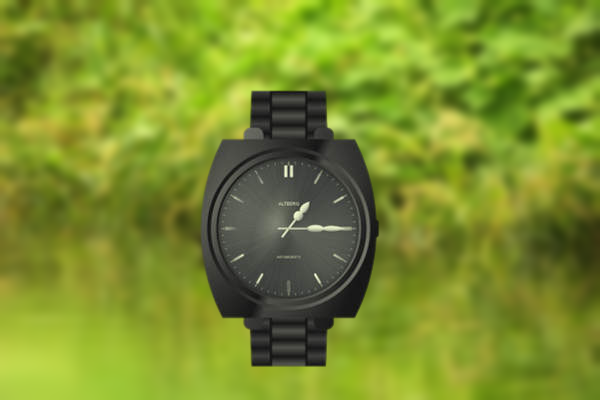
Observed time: **1:15**
